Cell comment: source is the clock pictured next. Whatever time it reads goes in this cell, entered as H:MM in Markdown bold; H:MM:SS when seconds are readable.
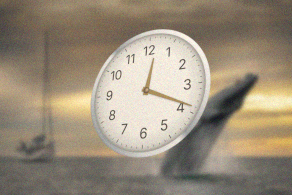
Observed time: **12:19**
